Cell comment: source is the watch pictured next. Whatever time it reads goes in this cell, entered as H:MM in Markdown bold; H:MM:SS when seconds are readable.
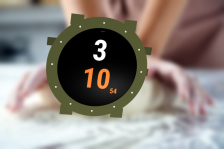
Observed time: **3:10:54**
